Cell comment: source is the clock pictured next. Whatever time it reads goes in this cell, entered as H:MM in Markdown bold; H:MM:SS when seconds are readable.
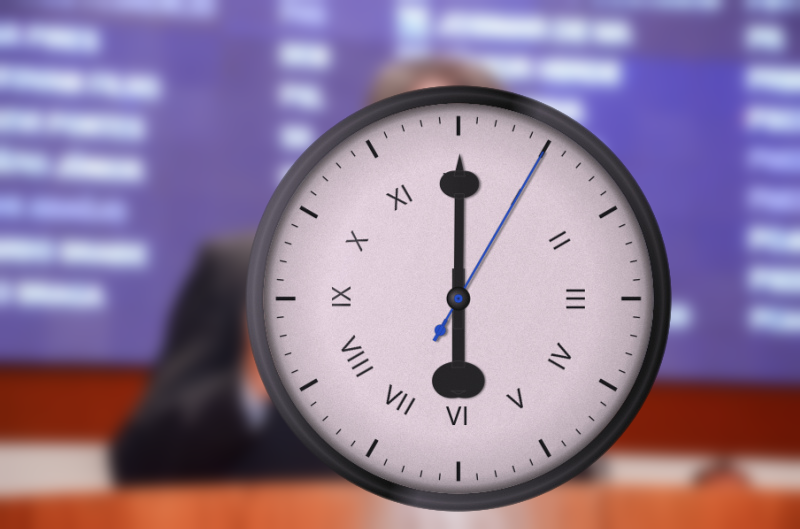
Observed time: **6:00:05**
